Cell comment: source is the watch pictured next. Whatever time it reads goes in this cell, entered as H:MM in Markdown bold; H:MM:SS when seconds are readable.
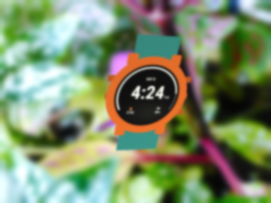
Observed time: **4:24**
